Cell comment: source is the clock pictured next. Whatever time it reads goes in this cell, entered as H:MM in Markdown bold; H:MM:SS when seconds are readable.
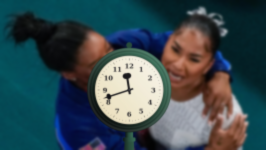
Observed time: **11:42**
